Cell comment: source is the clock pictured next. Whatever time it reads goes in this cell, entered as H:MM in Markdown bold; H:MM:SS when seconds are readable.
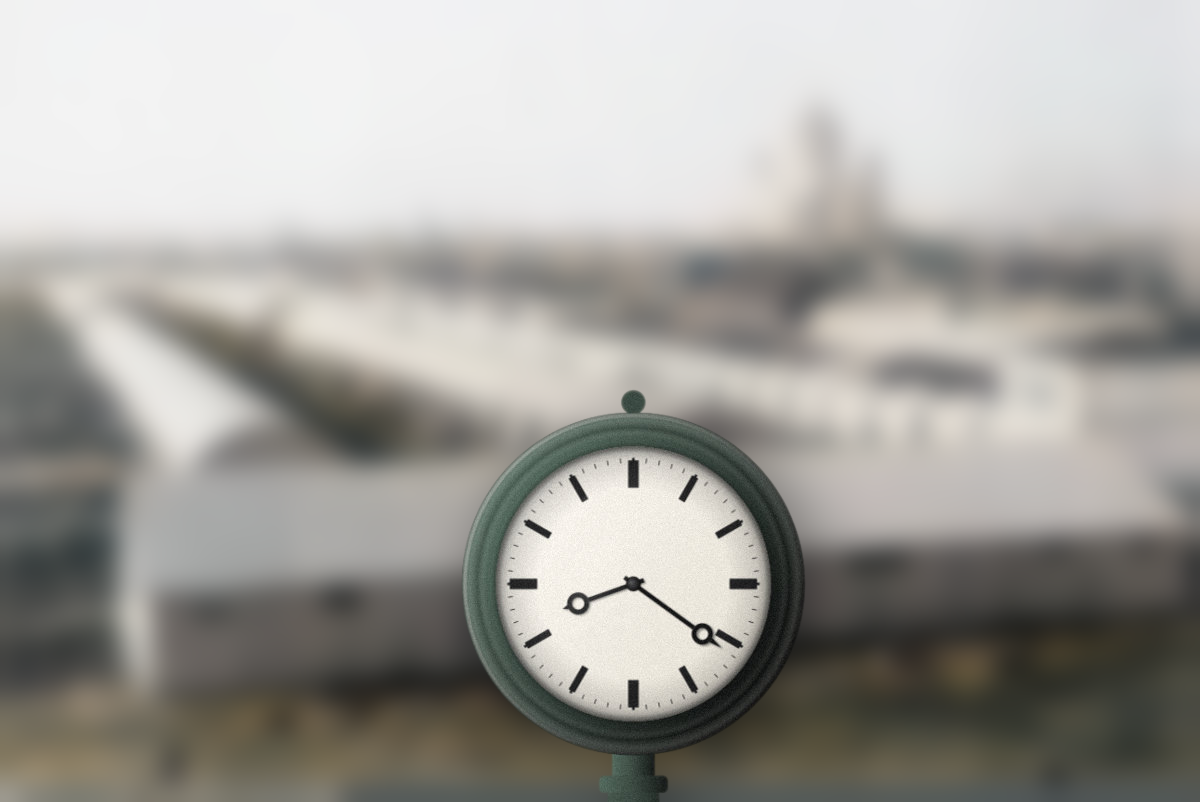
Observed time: **8:21**
